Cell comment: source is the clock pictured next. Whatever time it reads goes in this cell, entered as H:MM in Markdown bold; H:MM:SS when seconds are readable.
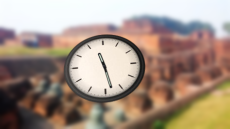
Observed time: **11:28**
